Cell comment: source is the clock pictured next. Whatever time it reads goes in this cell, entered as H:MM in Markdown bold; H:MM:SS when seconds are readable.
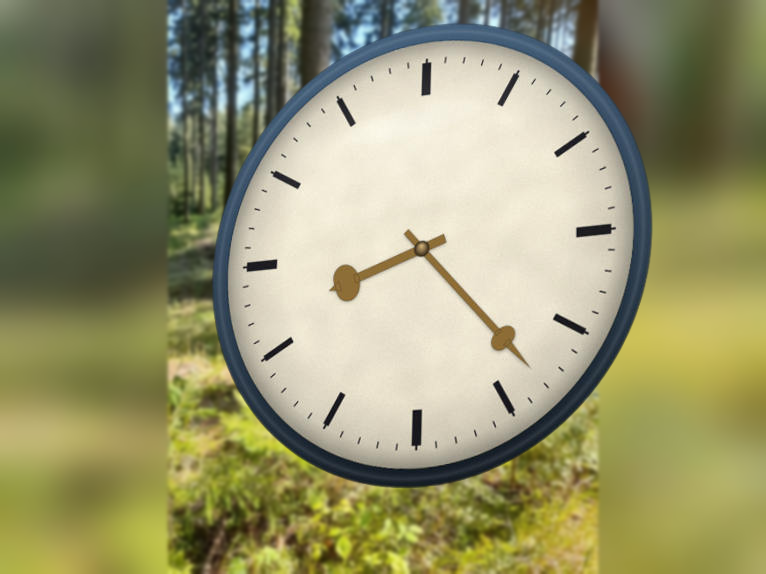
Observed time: **8:23**
